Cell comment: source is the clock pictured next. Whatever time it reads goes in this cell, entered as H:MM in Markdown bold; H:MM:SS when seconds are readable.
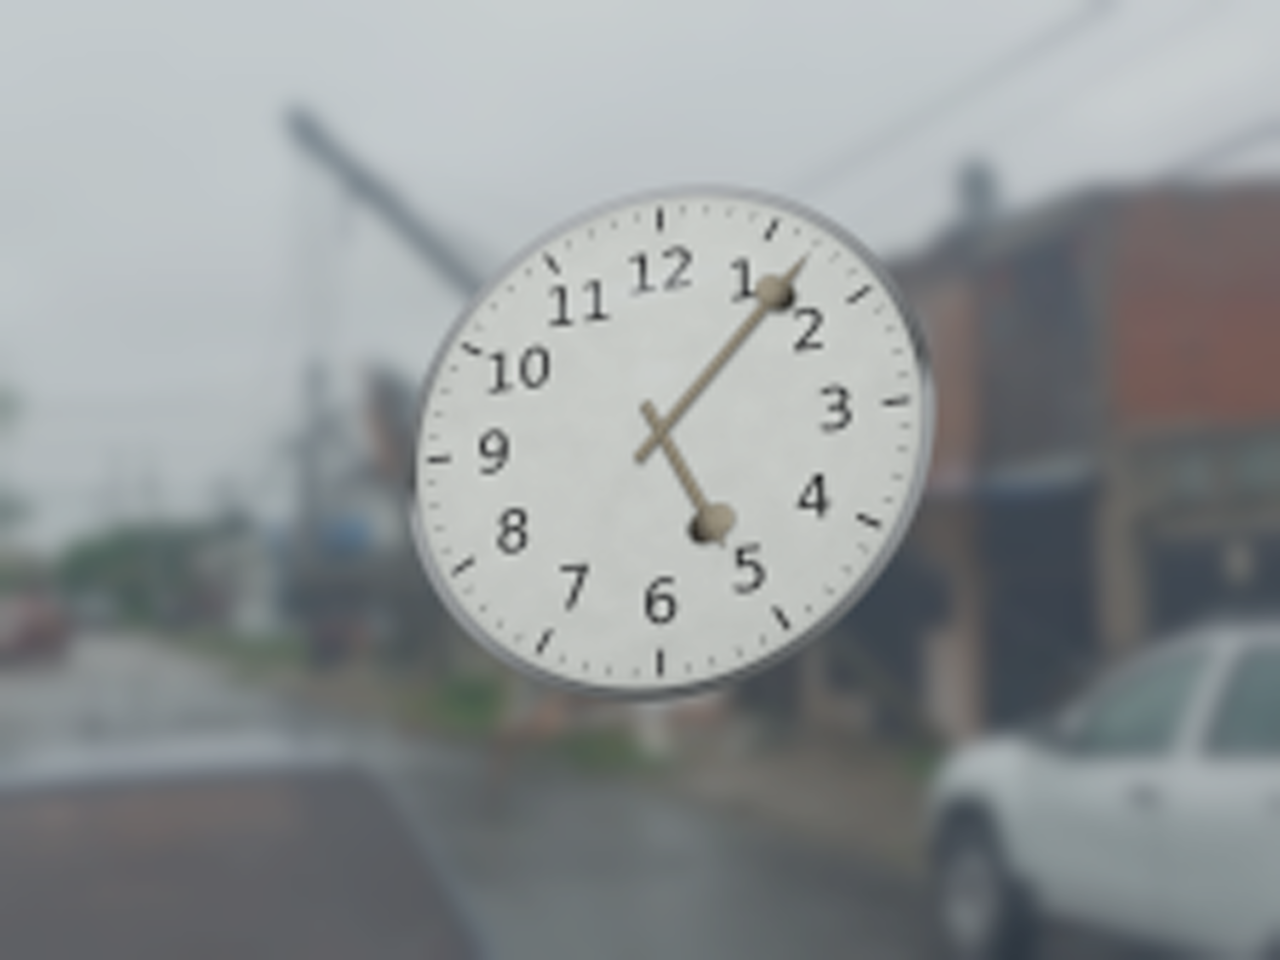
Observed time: **5:07**
